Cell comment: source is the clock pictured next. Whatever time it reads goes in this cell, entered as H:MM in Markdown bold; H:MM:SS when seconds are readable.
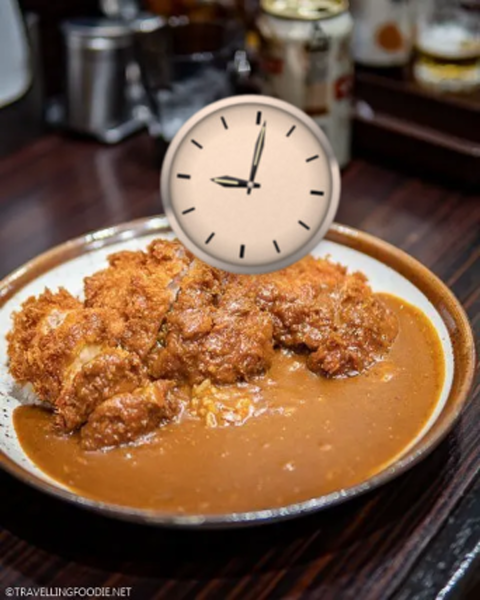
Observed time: **9:01**
